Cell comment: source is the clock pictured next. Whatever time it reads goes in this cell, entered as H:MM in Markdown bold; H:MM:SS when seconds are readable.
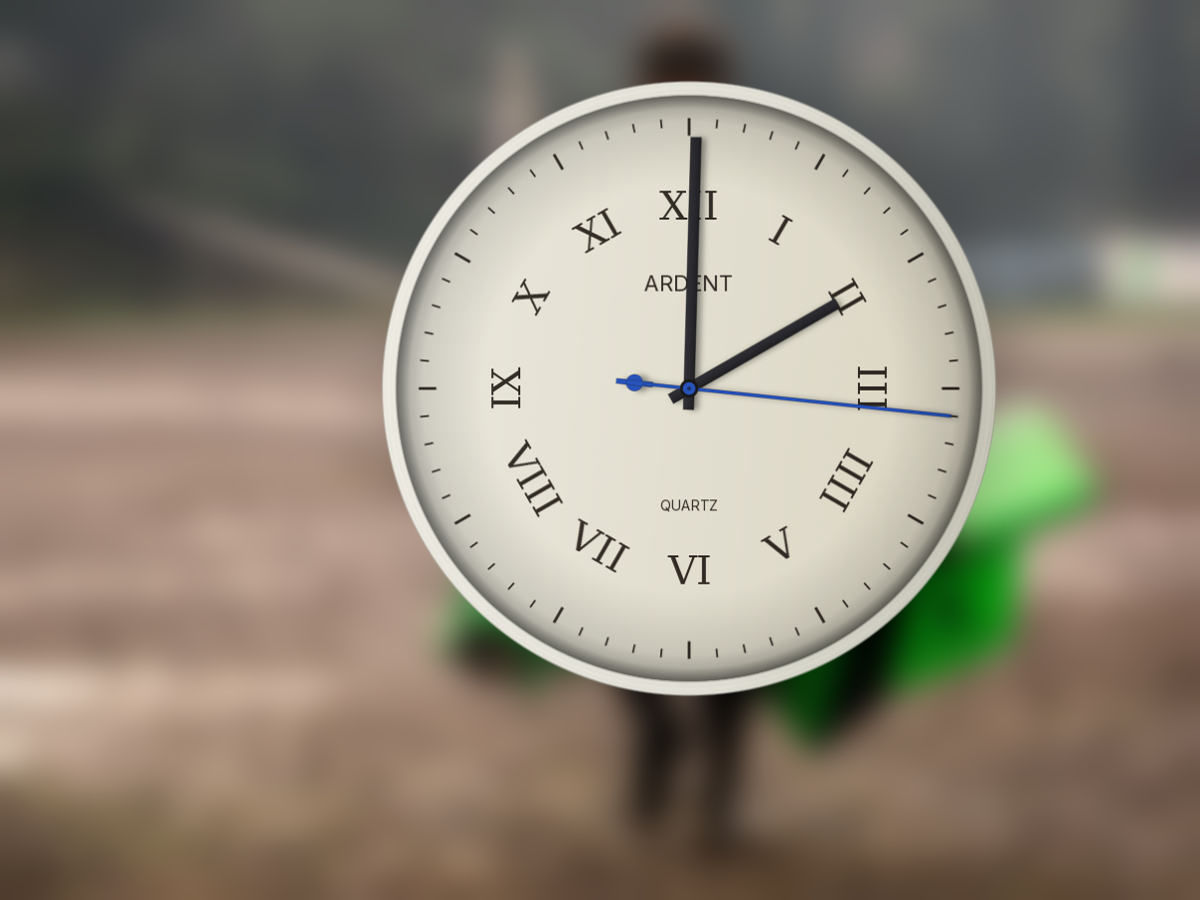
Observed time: **2:00:16**
